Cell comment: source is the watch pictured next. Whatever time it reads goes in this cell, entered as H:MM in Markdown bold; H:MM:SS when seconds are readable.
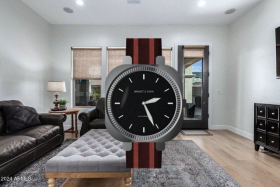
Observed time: **2:26**
